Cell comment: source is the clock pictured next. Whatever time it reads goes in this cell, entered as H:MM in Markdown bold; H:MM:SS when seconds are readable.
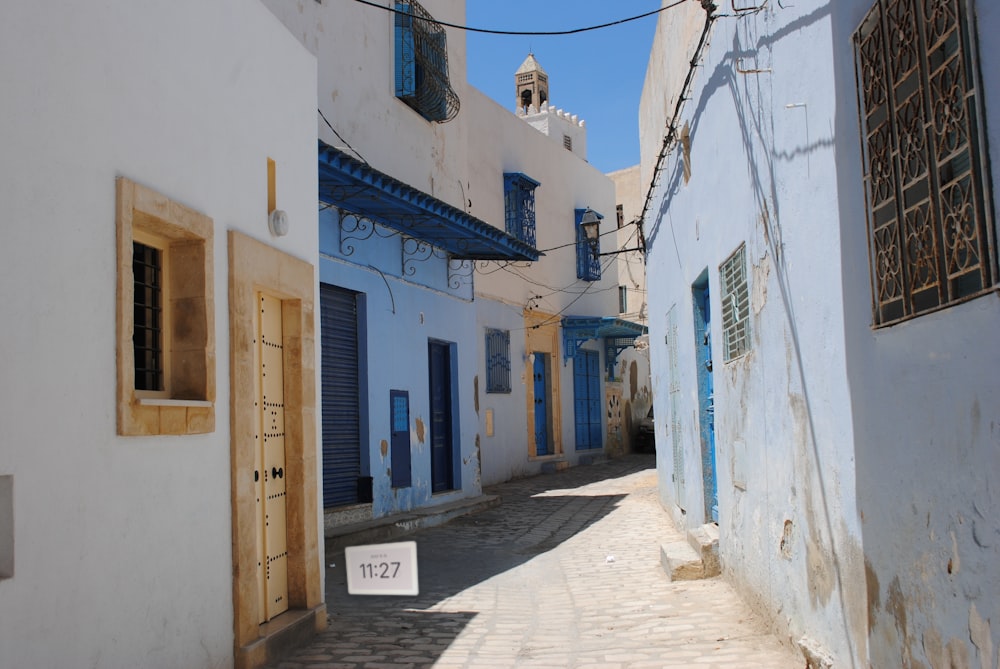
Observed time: **11:27**
